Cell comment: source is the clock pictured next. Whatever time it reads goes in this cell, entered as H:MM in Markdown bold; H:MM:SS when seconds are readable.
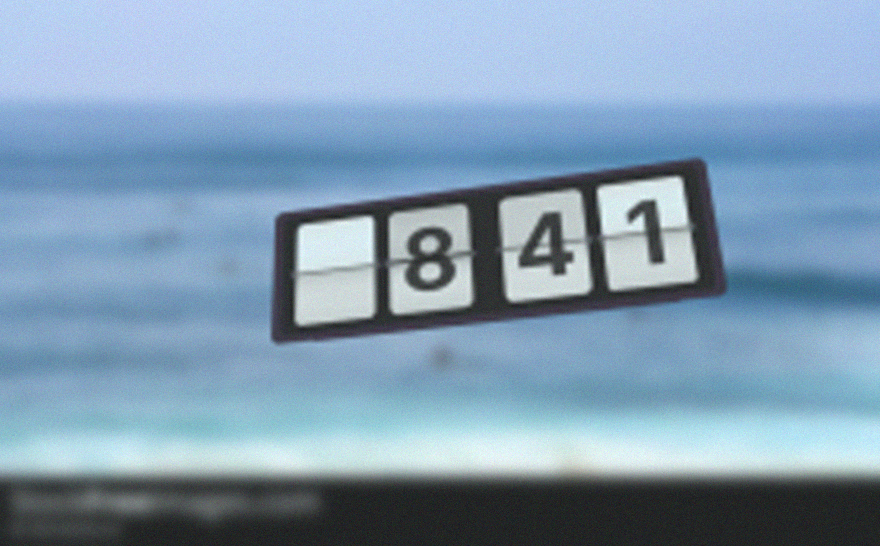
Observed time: **8:41**
